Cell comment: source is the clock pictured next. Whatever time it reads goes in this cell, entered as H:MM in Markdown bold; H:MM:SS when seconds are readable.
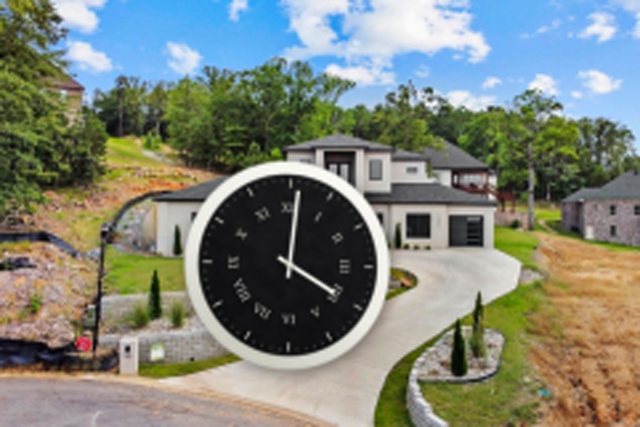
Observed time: **4:01**
